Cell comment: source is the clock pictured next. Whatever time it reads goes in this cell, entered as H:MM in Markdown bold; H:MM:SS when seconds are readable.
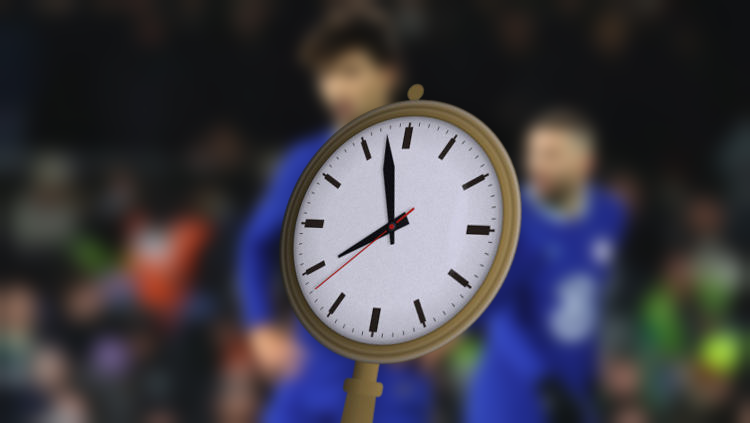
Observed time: **7:57:38**
